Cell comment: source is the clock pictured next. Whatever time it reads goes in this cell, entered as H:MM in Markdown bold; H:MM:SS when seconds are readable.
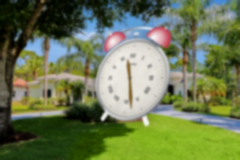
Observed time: **11:28**
